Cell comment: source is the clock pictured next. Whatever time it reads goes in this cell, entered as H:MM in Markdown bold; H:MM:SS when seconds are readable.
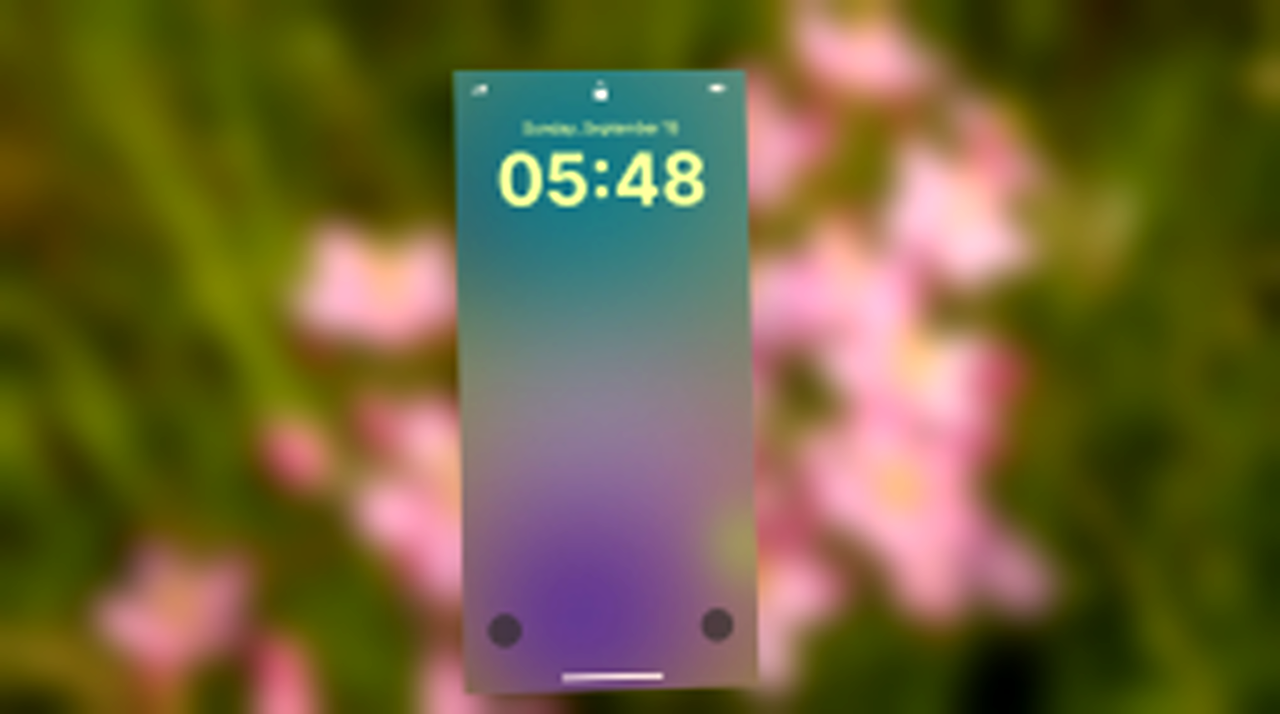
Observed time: **5:48**
